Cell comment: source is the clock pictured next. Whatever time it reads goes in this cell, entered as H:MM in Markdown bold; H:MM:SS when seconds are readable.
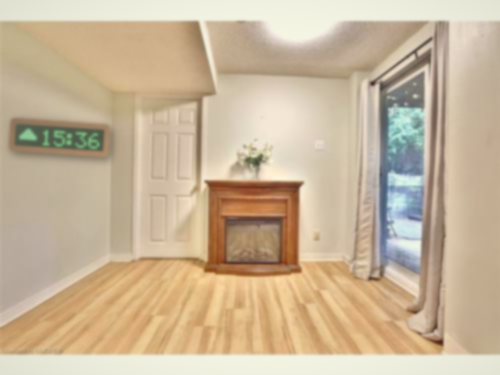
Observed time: **15:36**
